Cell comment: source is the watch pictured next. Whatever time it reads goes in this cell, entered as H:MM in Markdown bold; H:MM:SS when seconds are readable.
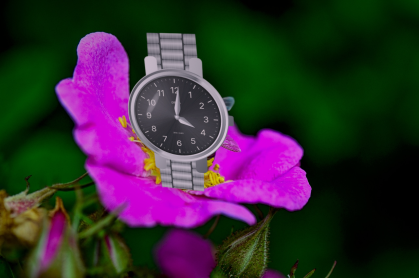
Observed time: **4:01**
